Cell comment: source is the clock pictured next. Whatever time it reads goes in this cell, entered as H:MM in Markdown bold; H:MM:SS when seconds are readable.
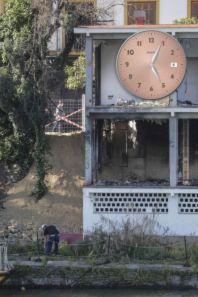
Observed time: **5:04**
